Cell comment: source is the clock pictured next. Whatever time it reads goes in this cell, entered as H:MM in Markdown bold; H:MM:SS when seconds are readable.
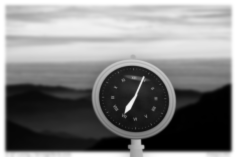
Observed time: **7:04**
